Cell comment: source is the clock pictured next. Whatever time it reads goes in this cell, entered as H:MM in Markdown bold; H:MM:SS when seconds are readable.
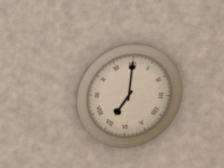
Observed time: **7:00**
